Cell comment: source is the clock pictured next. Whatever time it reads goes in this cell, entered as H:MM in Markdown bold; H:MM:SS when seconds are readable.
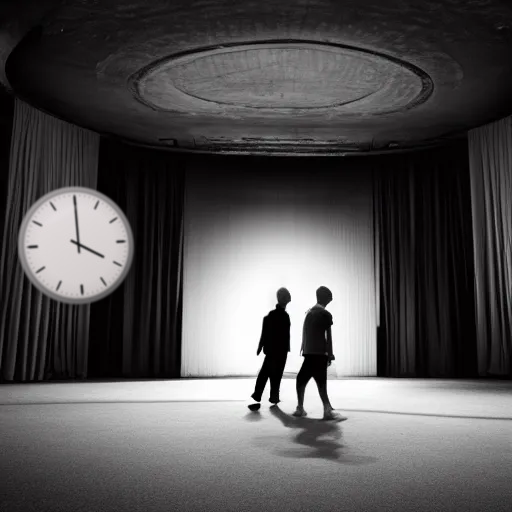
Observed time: **4:00**
